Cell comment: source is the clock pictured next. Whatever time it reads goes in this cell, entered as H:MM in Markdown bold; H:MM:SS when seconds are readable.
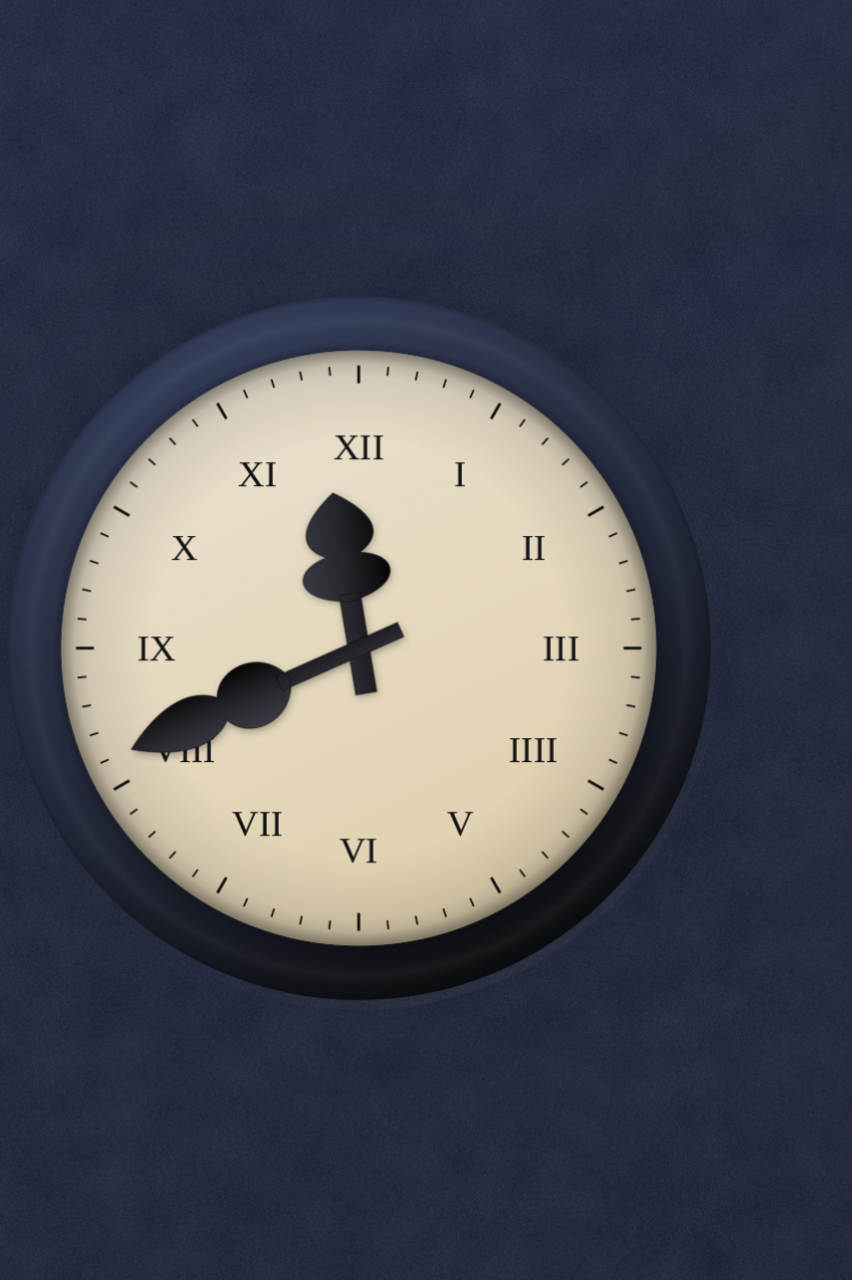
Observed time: **11:41**
